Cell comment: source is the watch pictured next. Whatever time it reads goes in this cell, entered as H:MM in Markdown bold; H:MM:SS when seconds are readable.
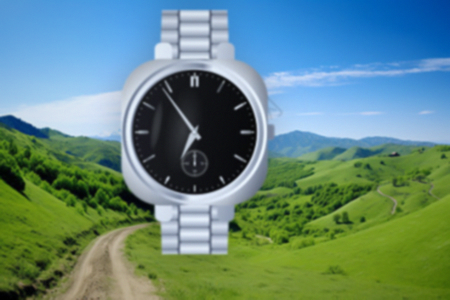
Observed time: **6:54**
